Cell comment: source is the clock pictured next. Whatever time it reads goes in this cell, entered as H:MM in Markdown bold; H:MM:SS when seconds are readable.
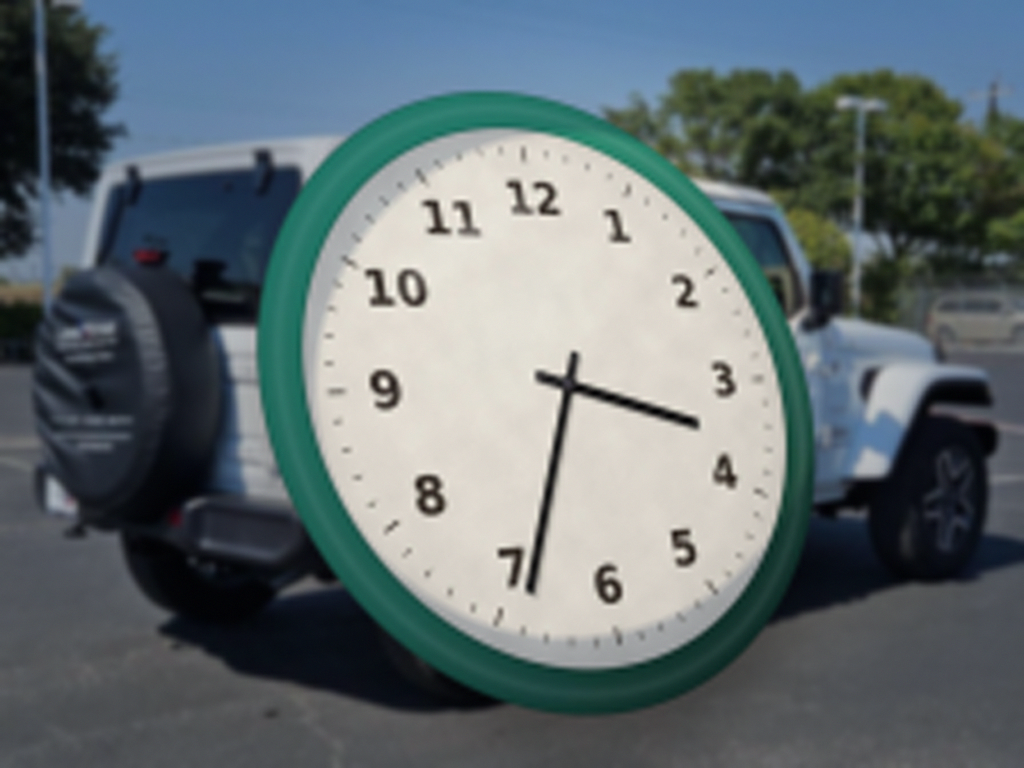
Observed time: **3:34**
